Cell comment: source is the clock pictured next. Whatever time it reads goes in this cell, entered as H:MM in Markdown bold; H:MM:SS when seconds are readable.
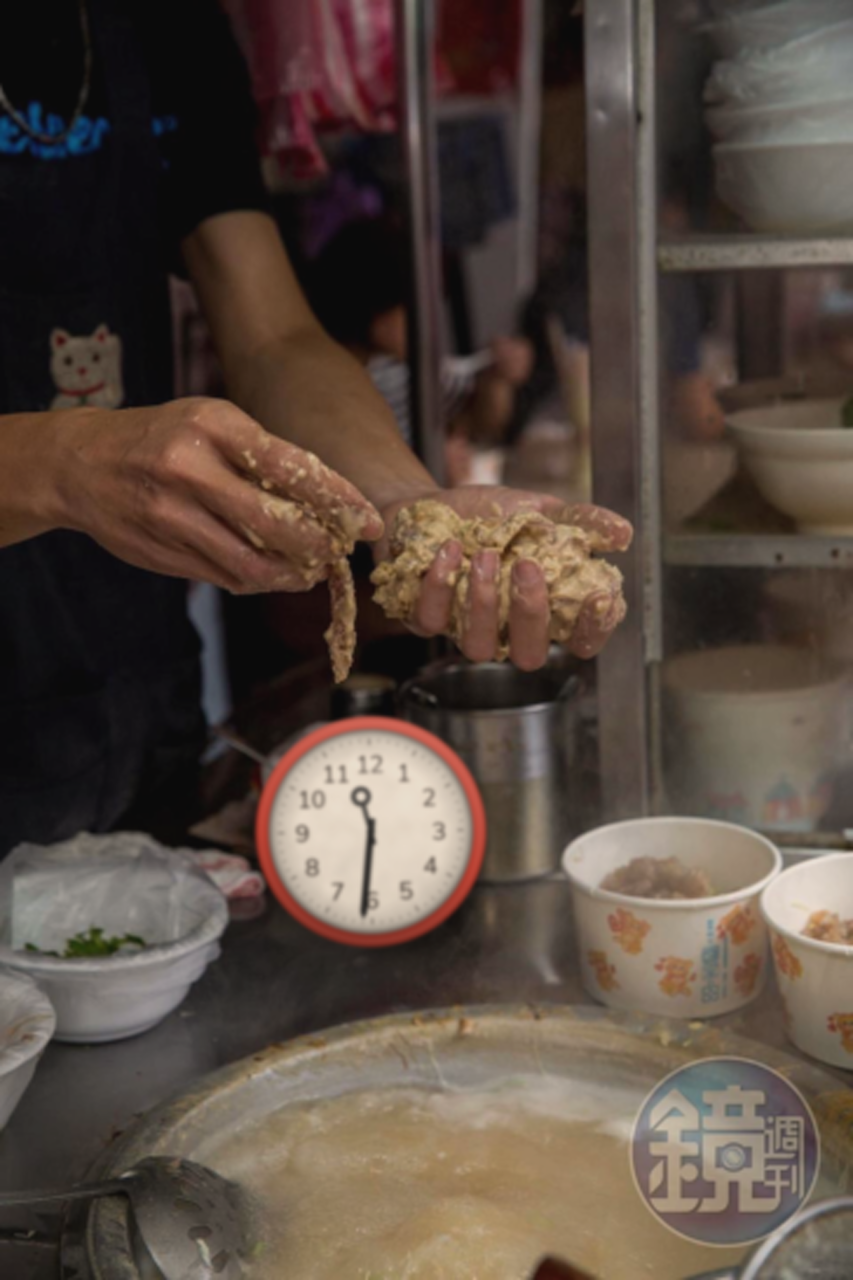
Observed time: **11:31**
